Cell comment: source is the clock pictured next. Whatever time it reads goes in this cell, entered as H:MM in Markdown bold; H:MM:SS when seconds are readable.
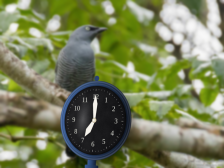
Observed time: **7:00**
